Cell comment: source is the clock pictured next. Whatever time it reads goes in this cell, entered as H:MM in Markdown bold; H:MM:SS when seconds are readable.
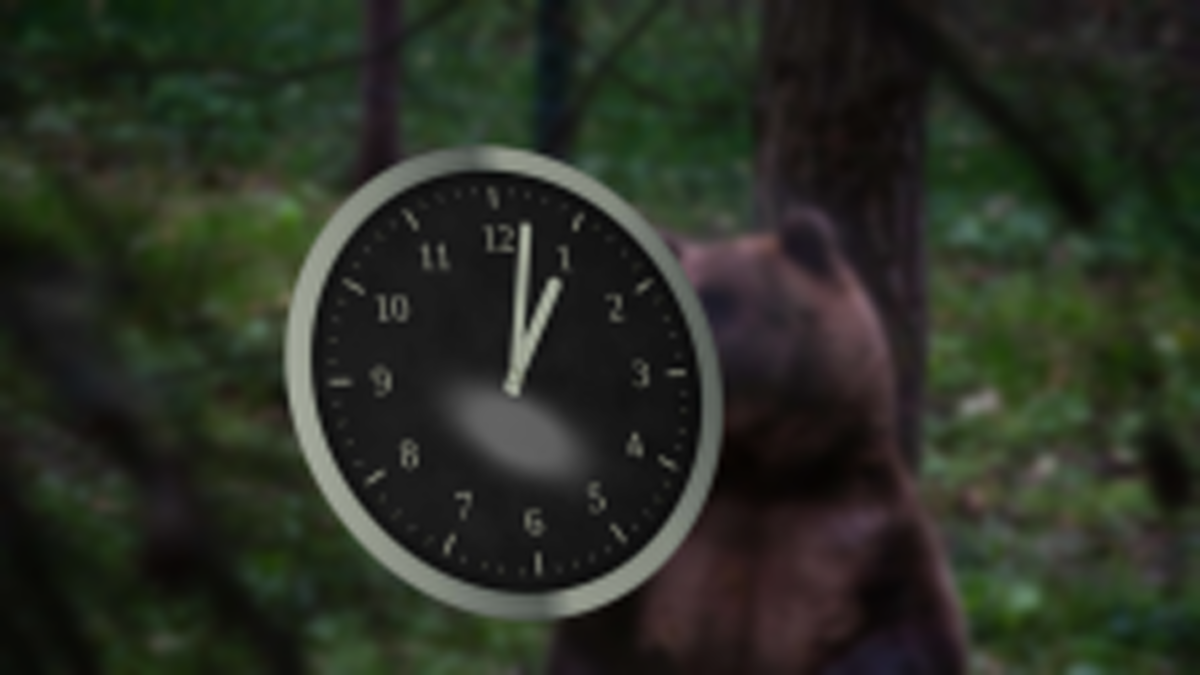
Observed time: **1:02**
